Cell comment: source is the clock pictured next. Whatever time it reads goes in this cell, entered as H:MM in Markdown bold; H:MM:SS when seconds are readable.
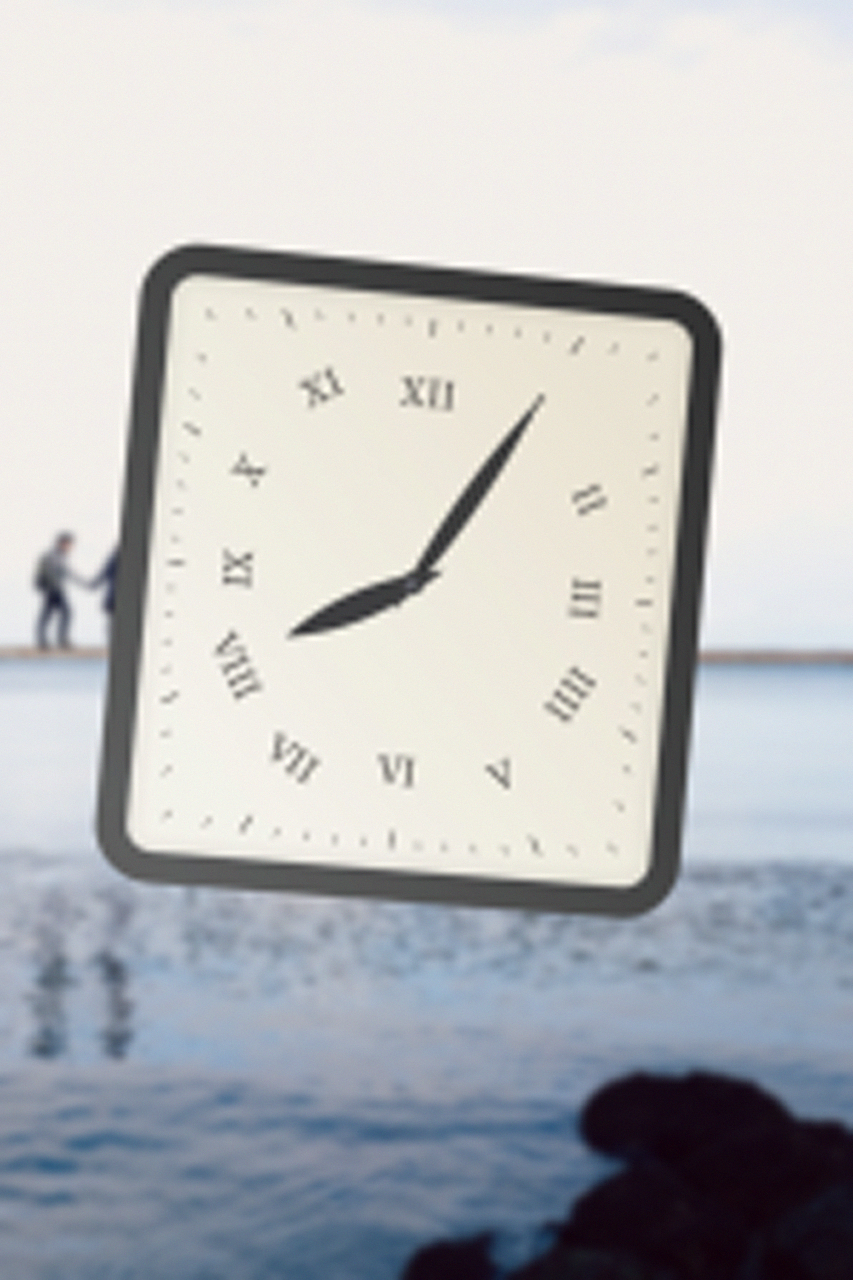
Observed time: **8:05**
